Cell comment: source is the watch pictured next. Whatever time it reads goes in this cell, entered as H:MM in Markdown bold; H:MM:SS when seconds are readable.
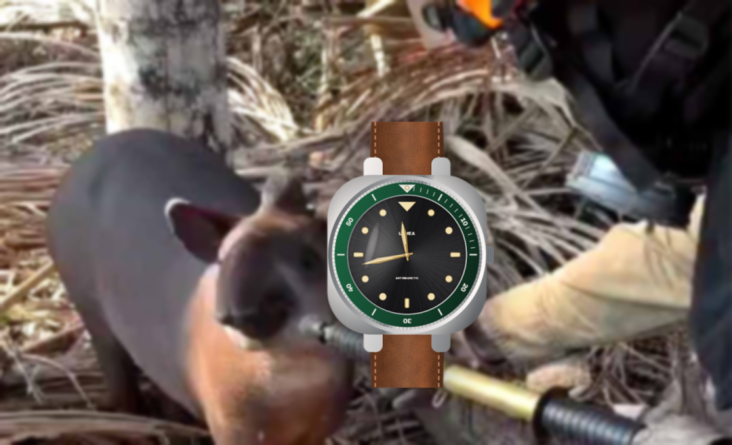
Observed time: **11:43**
